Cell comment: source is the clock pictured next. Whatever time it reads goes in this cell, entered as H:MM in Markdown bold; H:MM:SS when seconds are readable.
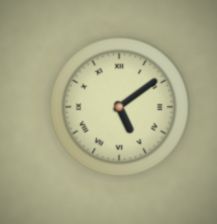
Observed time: **5:09**
